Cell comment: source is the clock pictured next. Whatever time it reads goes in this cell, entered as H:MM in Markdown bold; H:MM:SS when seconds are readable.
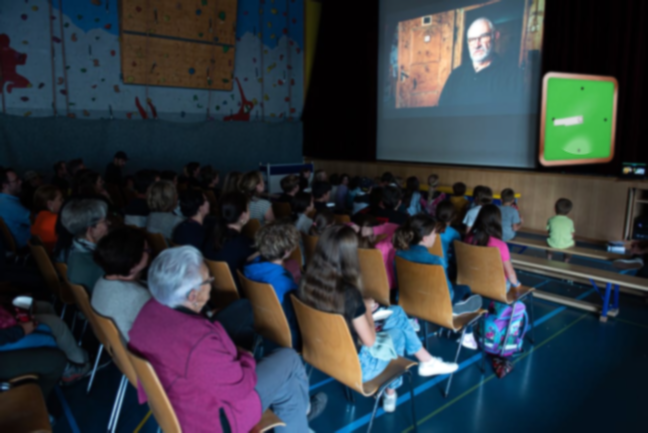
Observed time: **8:44**
